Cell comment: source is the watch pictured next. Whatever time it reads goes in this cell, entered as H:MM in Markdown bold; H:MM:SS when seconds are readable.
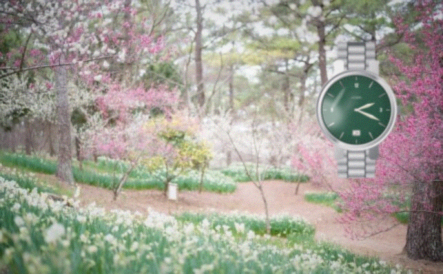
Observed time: **2:19**
